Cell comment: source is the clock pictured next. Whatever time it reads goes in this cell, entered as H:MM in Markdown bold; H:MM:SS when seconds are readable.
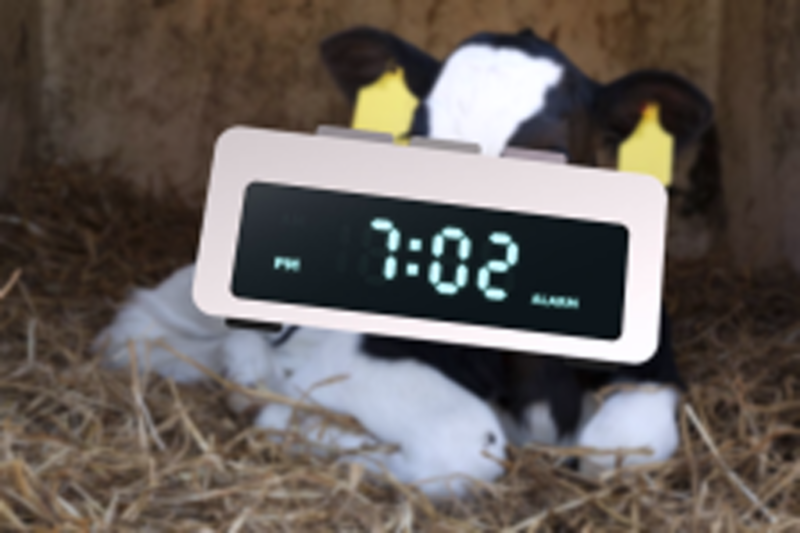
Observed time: **7:02**
